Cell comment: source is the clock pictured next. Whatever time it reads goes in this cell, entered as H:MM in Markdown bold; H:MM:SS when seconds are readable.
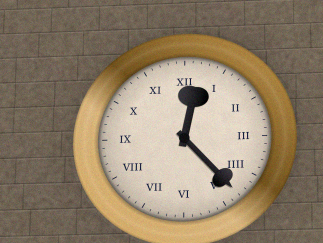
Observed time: **12:23**
